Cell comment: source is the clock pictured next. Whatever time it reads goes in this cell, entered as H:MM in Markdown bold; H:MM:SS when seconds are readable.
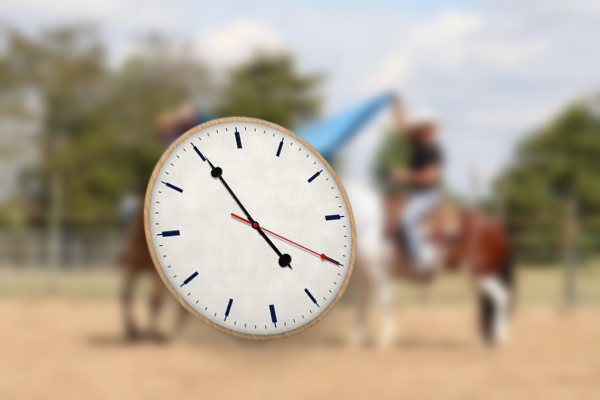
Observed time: **4:55:20**
